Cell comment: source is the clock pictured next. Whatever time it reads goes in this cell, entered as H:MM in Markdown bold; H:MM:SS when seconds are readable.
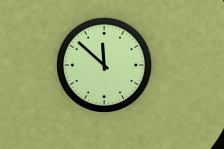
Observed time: **11:52**
